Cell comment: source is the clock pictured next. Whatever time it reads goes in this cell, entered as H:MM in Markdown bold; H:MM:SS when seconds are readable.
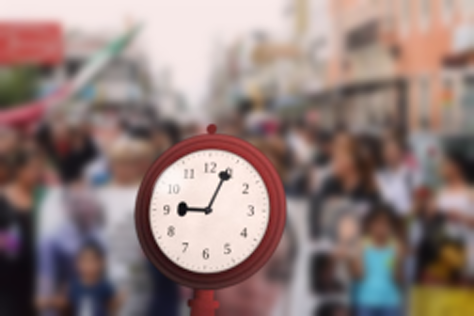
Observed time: **9:04**
